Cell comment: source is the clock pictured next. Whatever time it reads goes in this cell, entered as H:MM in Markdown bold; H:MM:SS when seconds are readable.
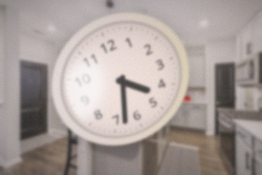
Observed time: **4:33**
